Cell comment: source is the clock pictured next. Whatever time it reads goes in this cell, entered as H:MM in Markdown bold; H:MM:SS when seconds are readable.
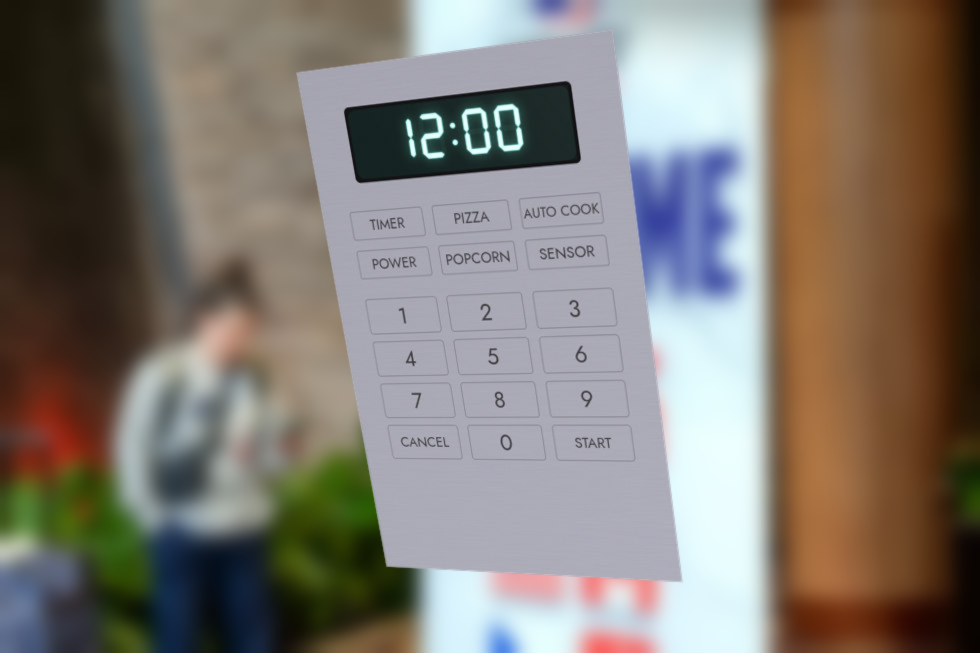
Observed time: **12:00**
